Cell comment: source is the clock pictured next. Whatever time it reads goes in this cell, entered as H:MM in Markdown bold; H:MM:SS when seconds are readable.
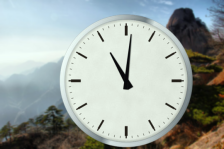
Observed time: **11:01**
